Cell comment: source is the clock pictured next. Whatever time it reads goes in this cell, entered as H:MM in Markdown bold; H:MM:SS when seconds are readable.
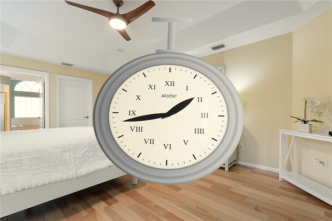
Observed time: **1:43**
